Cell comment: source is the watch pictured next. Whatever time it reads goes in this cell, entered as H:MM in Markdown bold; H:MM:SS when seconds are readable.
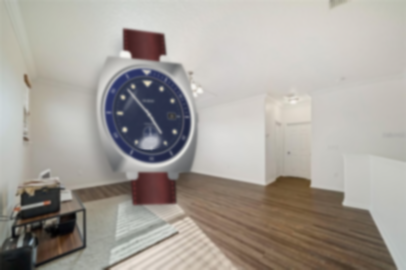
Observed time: **4:53**
